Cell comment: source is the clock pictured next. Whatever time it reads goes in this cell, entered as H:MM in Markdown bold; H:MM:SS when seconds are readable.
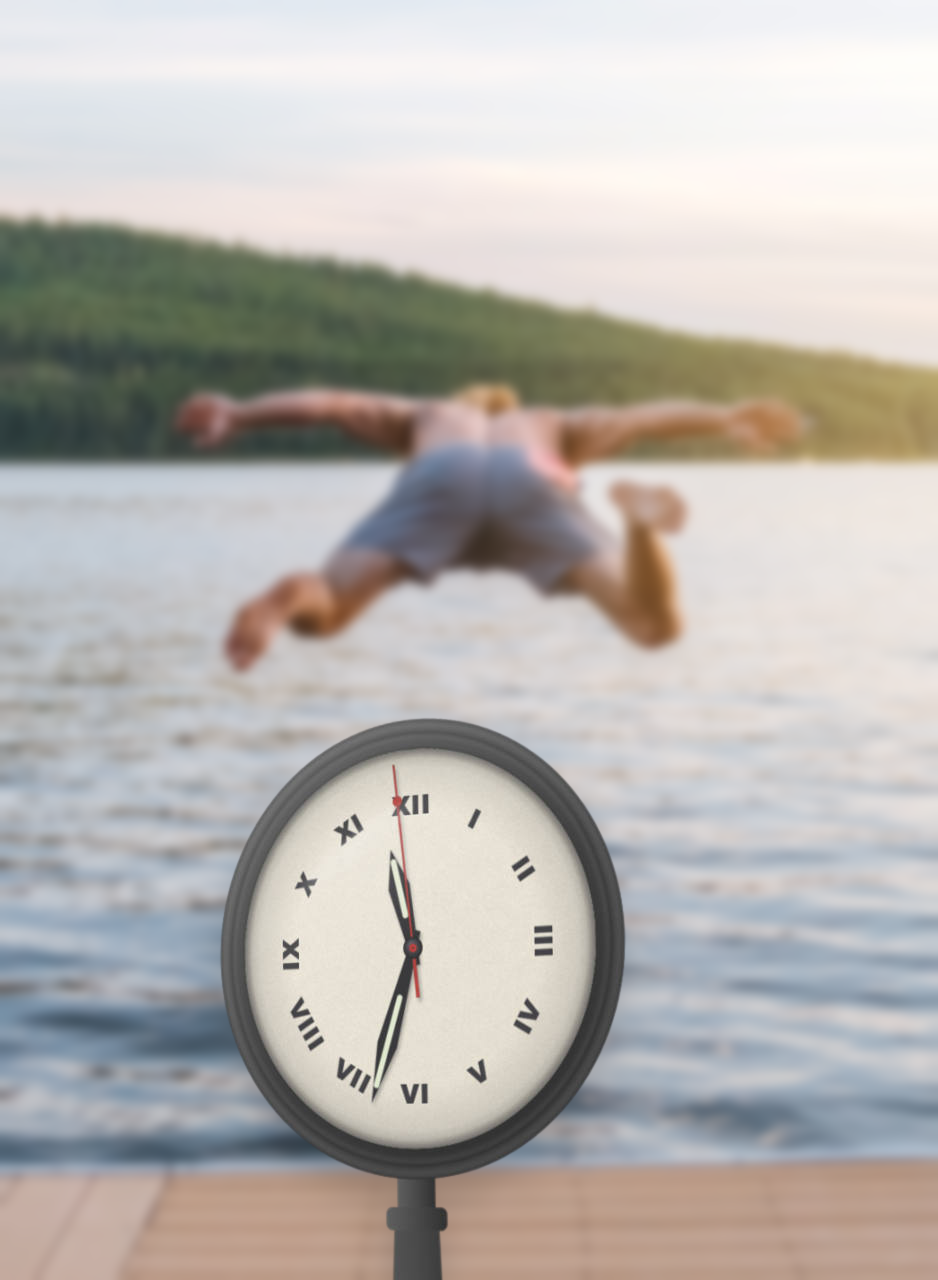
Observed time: **11:32:59**
